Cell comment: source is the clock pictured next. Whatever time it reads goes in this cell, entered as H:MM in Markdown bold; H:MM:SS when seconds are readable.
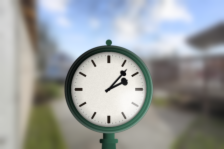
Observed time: **2:07**
